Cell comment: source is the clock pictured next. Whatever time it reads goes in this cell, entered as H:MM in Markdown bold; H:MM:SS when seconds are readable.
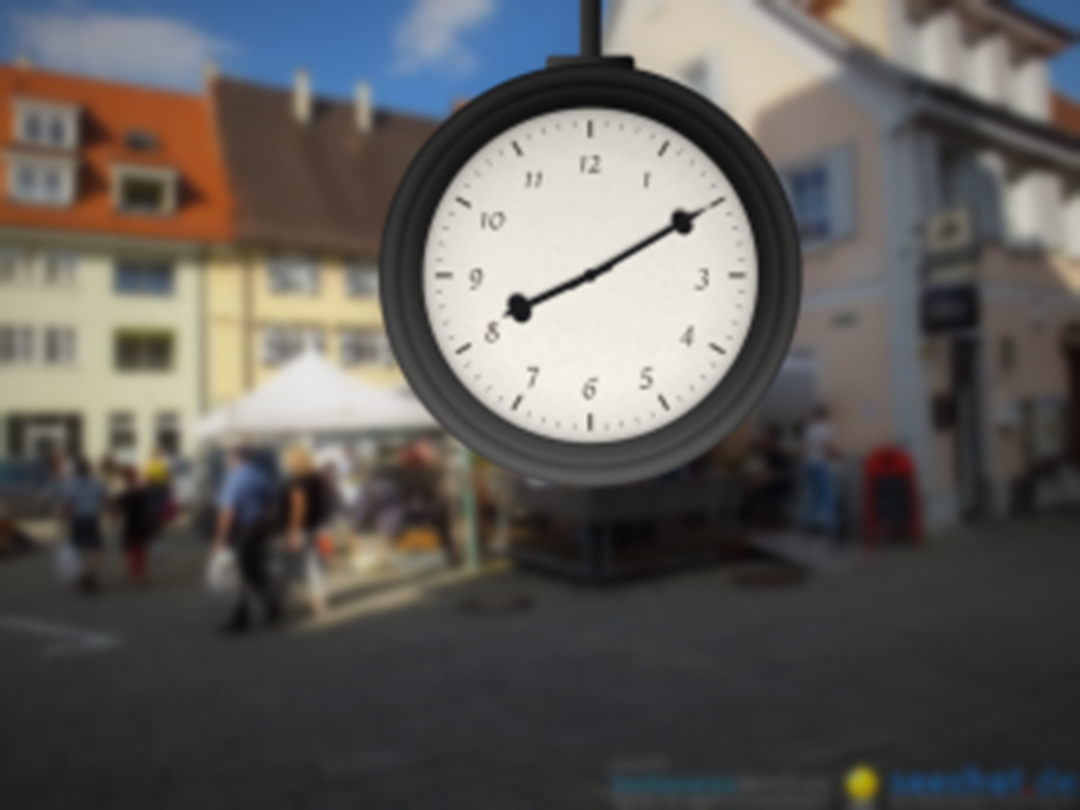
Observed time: **8:10**
